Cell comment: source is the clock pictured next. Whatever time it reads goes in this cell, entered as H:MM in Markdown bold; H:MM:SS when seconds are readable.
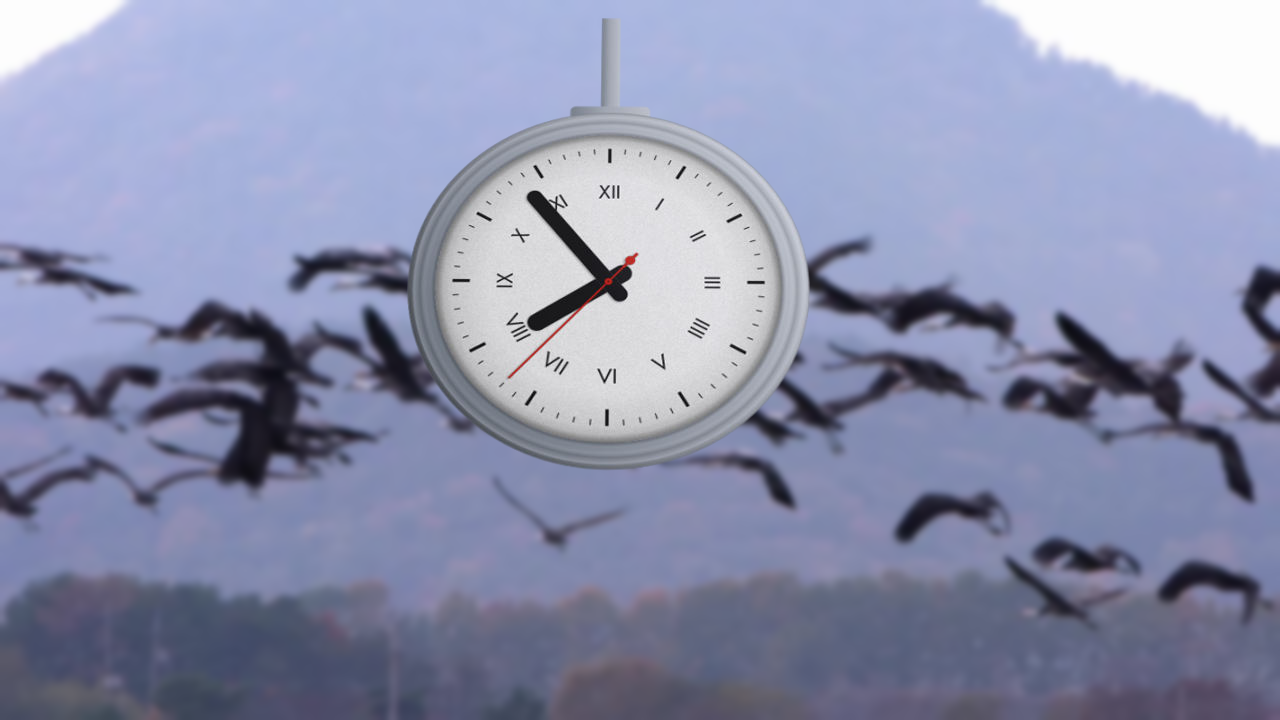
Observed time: **7:53:37**
